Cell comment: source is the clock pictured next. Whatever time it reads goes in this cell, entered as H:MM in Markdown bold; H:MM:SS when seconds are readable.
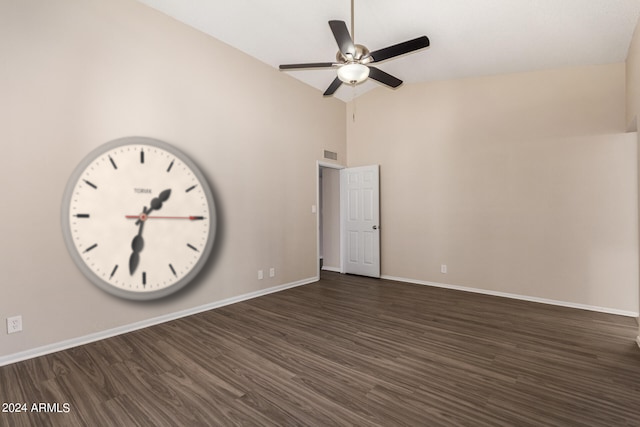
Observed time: **1:32:15**
